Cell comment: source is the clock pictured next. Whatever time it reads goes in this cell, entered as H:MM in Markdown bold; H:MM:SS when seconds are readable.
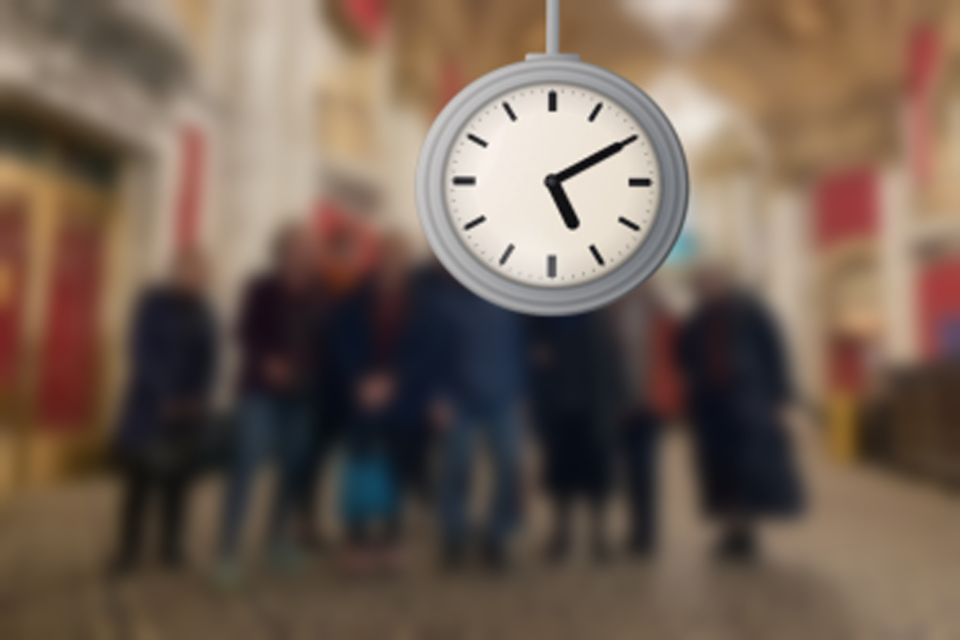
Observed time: **5:10**
